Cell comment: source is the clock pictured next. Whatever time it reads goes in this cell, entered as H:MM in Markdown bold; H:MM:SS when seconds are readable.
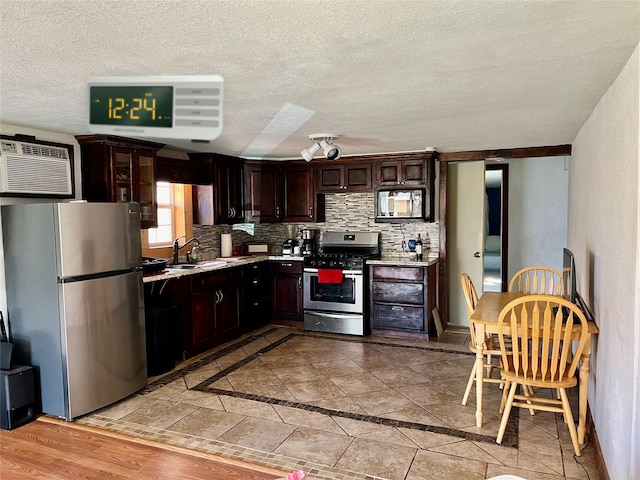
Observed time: **12:24**
